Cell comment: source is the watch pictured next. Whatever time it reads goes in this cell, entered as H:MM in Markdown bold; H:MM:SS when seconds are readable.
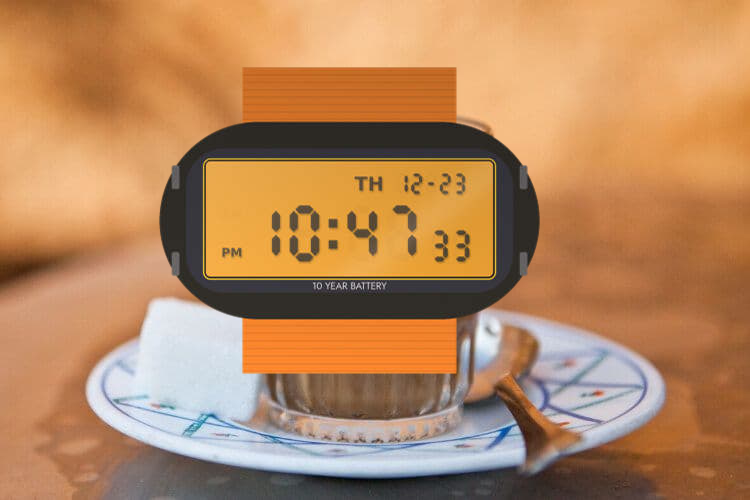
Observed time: **10:47:33**
